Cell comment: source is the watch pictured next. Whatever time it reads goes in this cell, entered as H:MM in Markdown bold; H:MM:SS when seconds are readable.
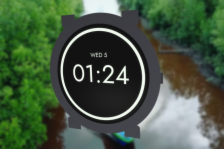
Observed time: **1:24**
